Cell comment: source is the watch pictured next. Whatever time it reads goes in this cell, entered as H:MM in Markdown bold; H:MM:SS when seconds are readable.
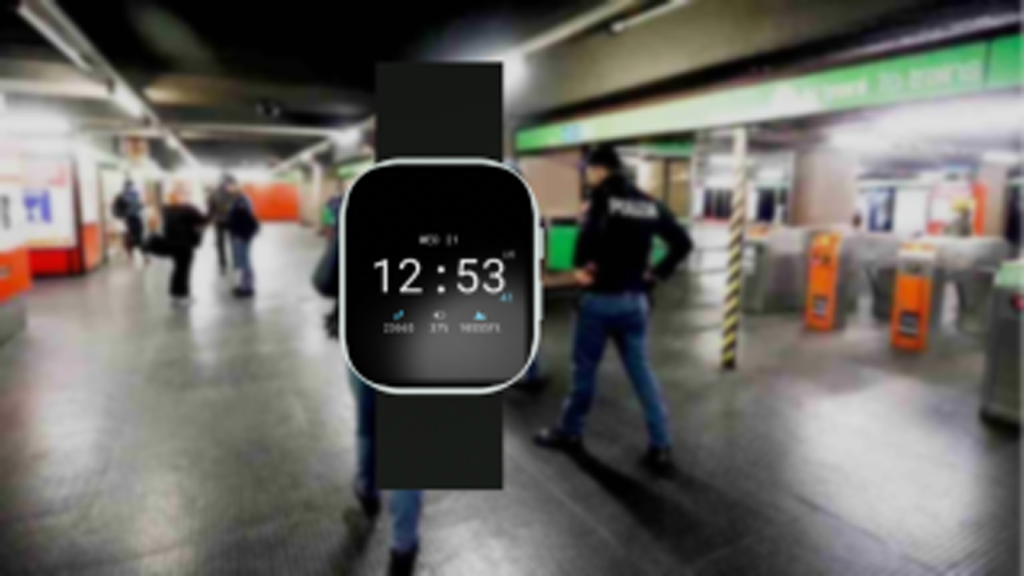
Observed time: **12:53**
